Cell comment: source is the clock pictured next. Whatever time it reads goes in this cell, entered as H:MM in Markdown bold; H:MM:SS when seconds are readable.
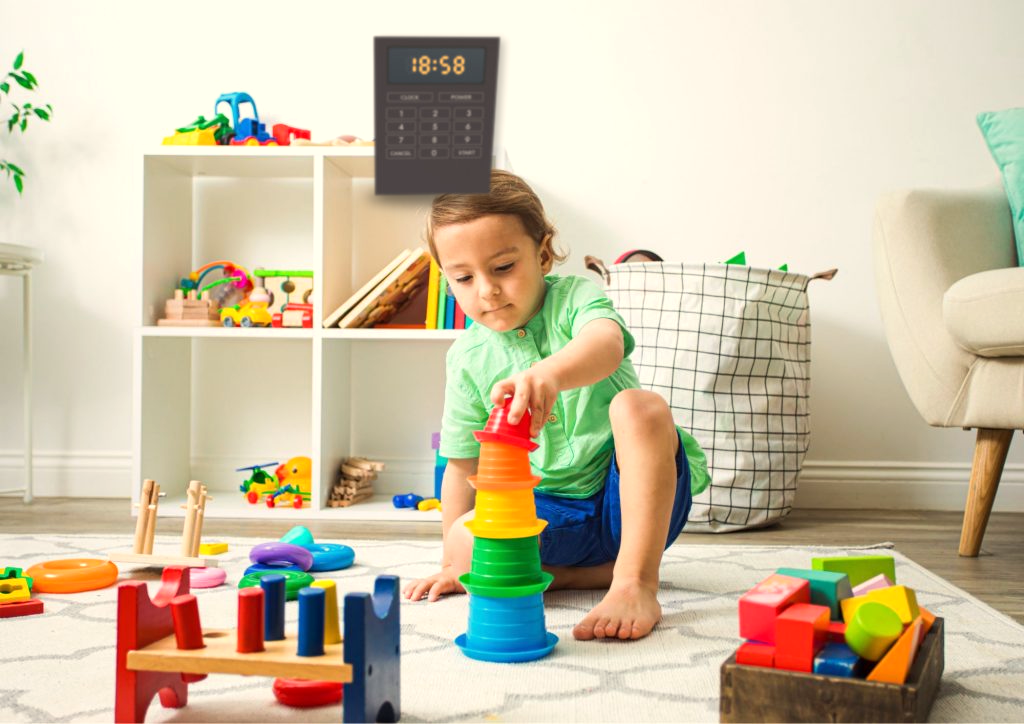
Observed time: **18:58**
